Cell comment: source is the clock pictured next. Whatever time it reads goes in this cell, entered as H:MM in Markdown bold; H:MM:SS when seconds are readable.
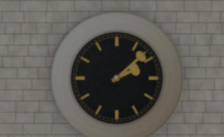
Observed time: **2:08**
